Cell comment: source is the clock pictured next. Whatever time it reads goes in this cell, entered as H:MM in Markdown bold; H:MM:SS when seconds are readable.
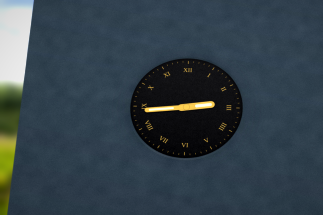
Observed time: **2:44**
